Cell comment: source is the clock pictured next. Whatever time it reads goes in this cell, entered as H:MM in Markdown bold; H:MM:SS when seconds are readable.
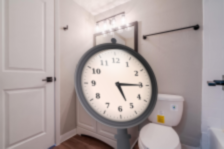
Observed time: **5:15**
